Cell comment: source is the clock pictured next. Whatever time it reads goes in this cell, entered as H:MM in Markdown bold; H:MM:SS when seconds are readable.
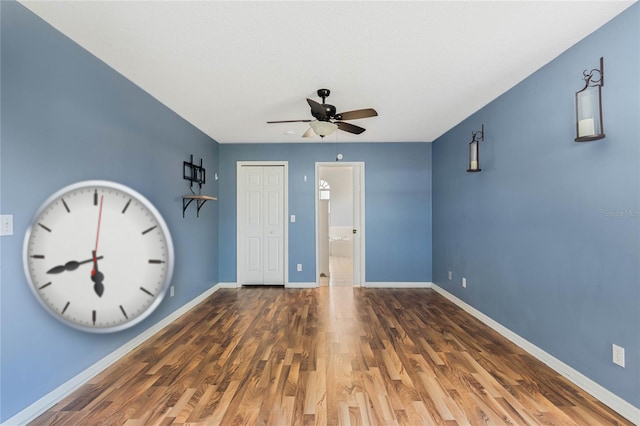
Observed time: **5:42:01**
